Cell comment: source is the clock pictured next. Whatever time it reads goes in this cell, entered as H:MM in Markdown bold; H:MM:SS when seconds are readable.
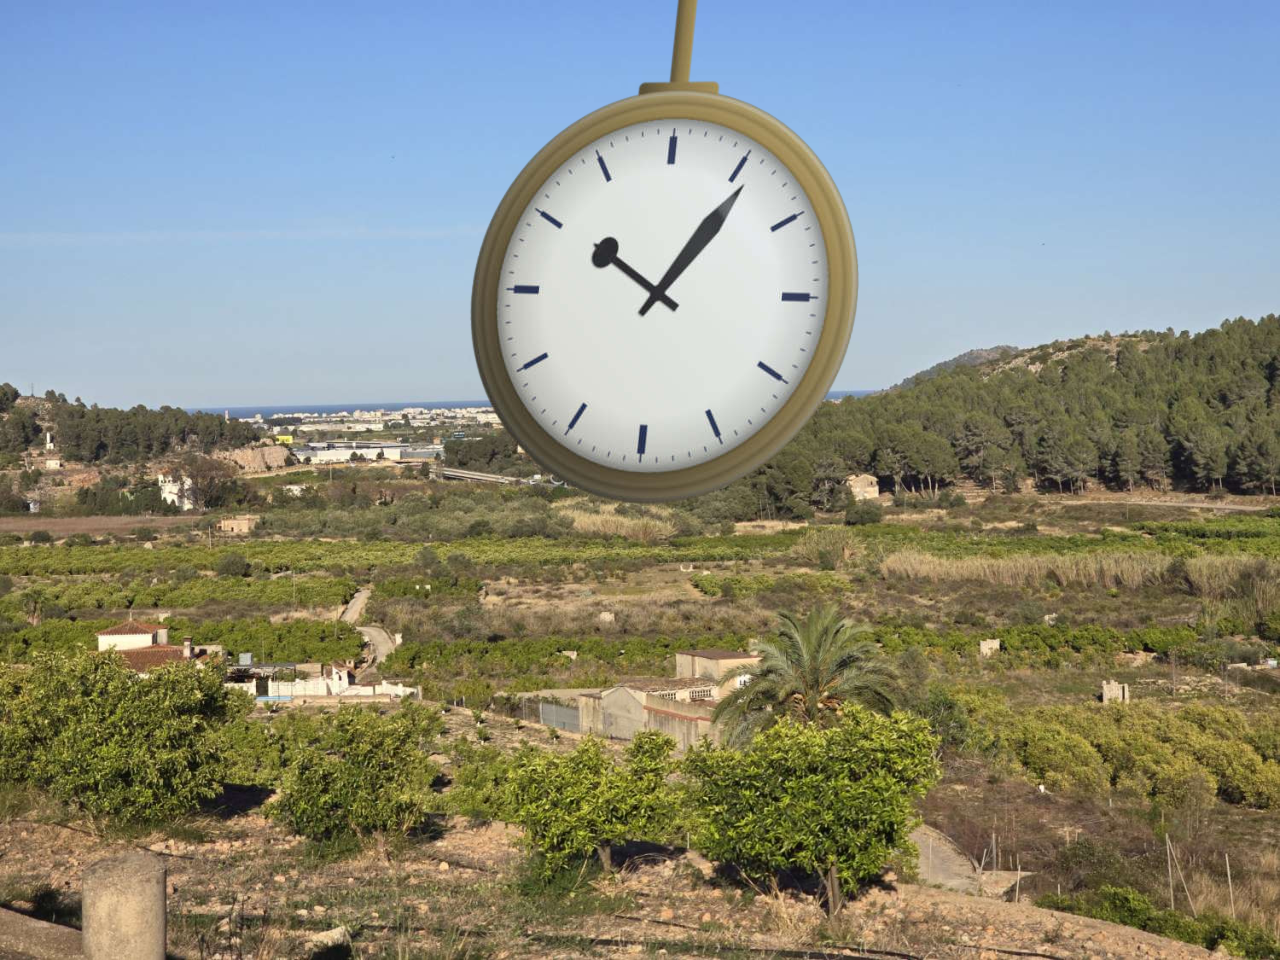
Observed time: **10:06**
